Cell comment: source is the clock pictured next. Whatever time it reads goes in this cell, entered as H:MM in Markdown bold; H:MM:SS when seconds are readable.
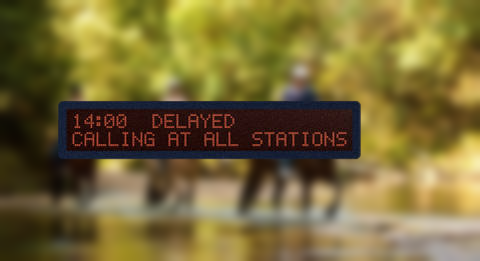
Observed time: **14:00**
